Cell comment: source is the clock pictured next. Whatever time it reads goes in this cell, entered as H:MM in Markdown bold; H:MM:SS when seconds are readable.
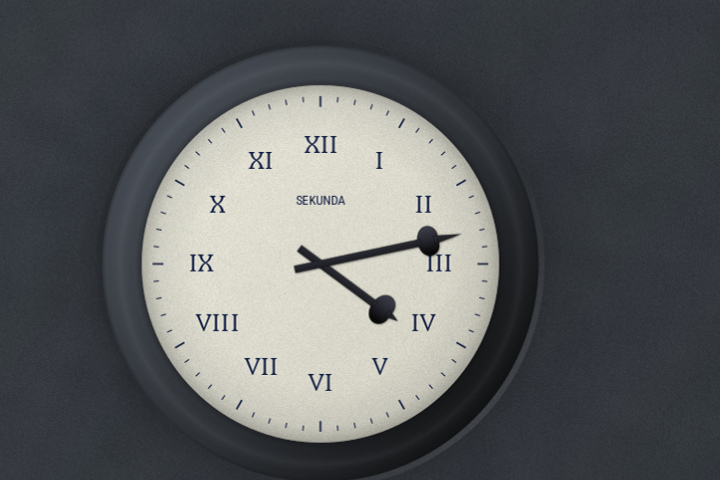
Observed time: **4:13**
